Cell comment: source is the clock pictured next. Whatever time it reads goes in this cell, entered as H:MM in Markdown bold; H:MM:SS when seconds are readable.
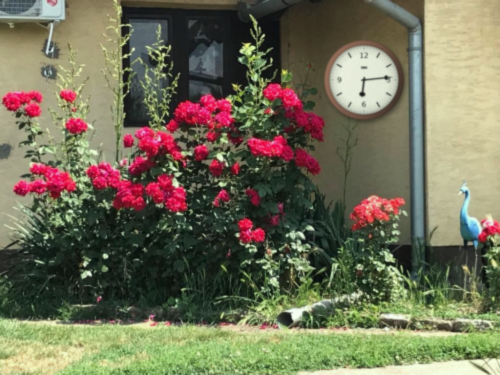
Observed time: **6:14**
